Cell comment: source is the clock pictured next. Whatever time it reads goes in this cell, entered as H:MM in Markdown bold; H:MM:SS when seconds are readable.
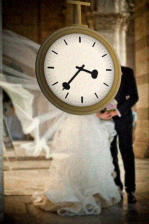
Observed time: **3:37**
